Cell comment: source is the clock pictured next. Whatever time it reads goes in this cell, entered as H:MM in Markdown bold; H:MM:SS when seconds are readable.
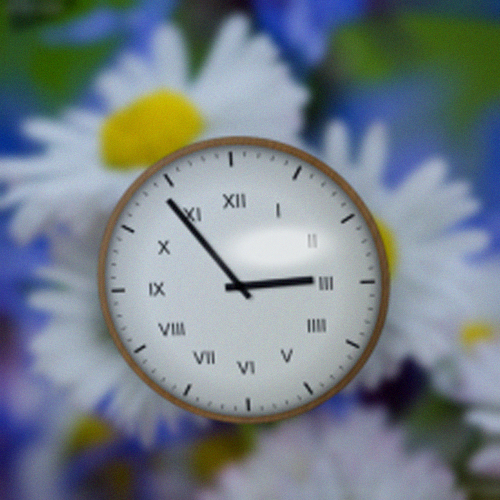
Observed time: **2:54**
